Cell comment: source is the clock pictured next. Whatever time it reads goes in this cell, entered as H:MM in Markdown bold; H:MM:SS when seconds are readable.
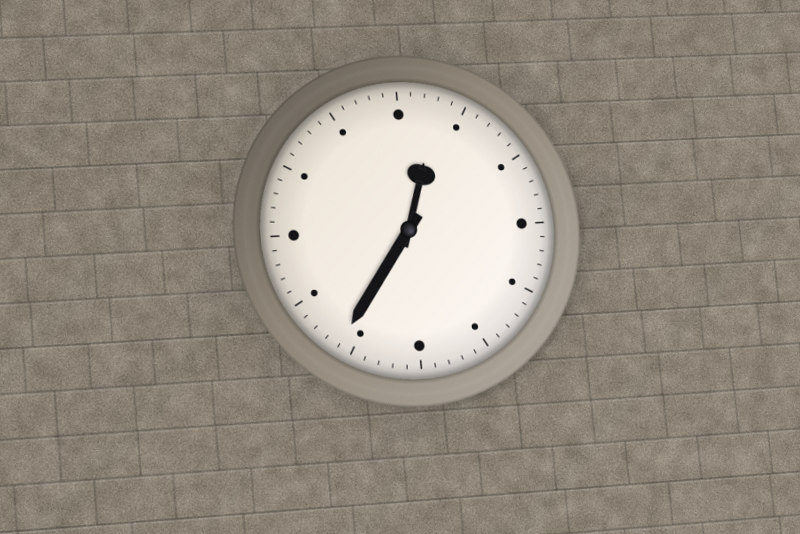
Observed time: **12:36**
